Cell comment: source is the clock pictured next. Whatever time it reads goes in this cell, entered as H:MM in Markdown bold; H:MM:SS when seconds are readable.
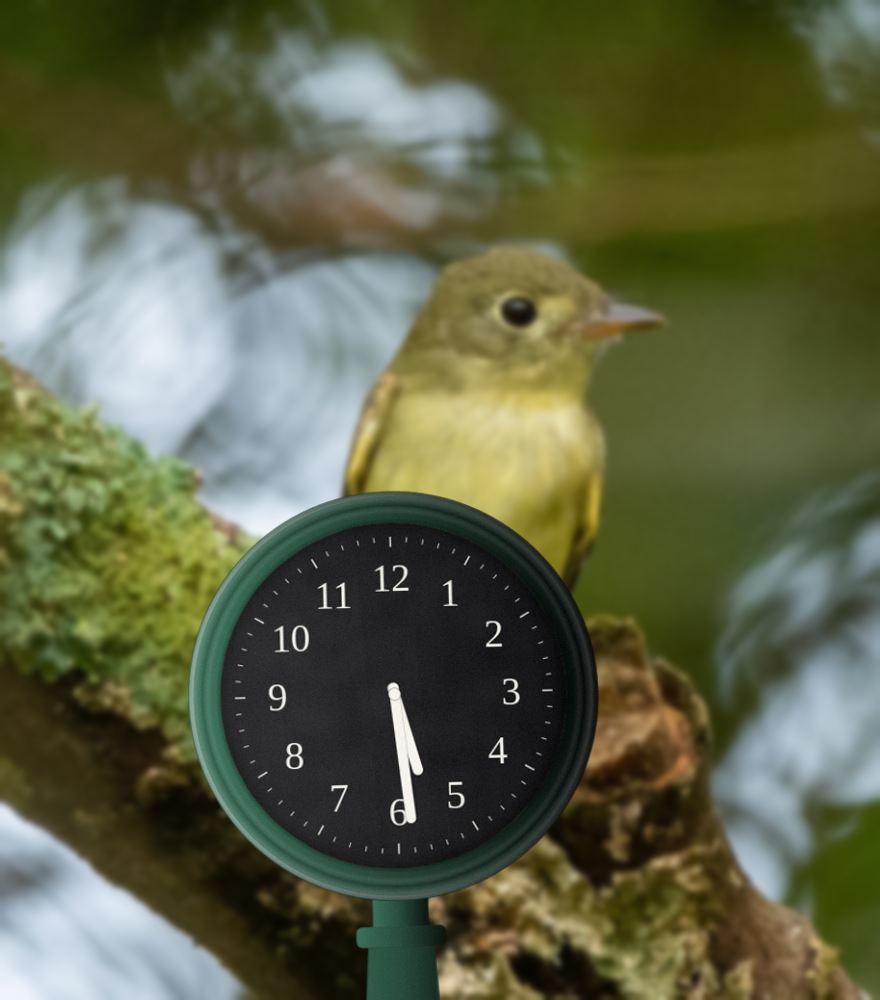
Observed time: **5:29**
